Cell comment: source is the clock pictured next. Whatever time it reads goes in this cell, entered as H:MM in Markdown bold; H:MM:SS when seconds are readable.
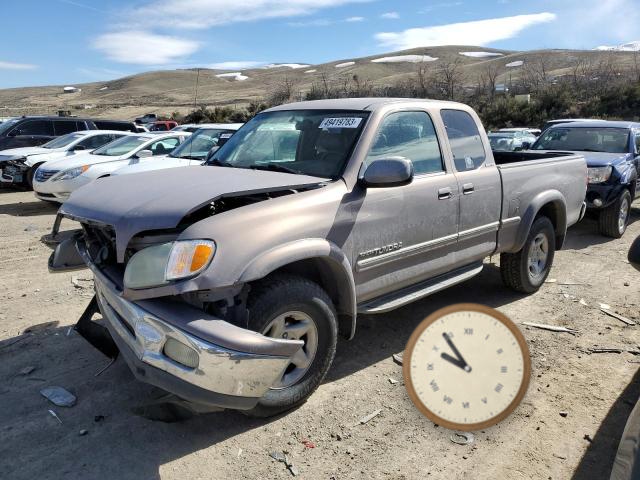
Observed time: **9:54**
